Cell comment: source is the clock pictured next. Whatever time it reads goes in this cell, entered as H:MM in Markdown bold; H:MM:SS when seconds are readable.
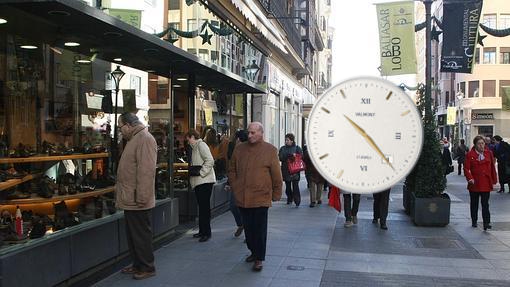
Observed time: **10:23**
